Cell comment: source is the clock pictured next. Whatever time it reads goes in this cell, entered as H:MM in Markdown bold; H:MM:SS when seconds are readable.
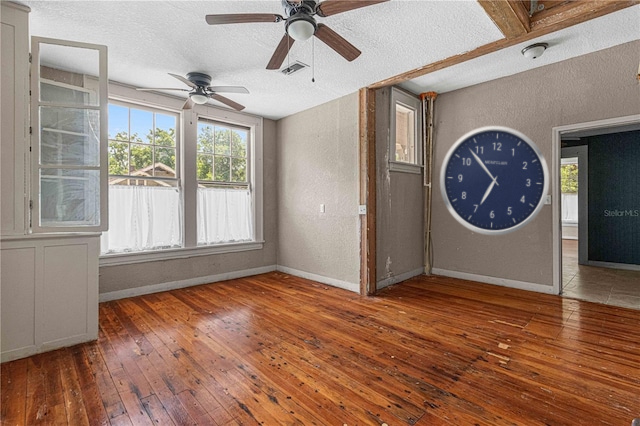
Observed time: **6:53**
